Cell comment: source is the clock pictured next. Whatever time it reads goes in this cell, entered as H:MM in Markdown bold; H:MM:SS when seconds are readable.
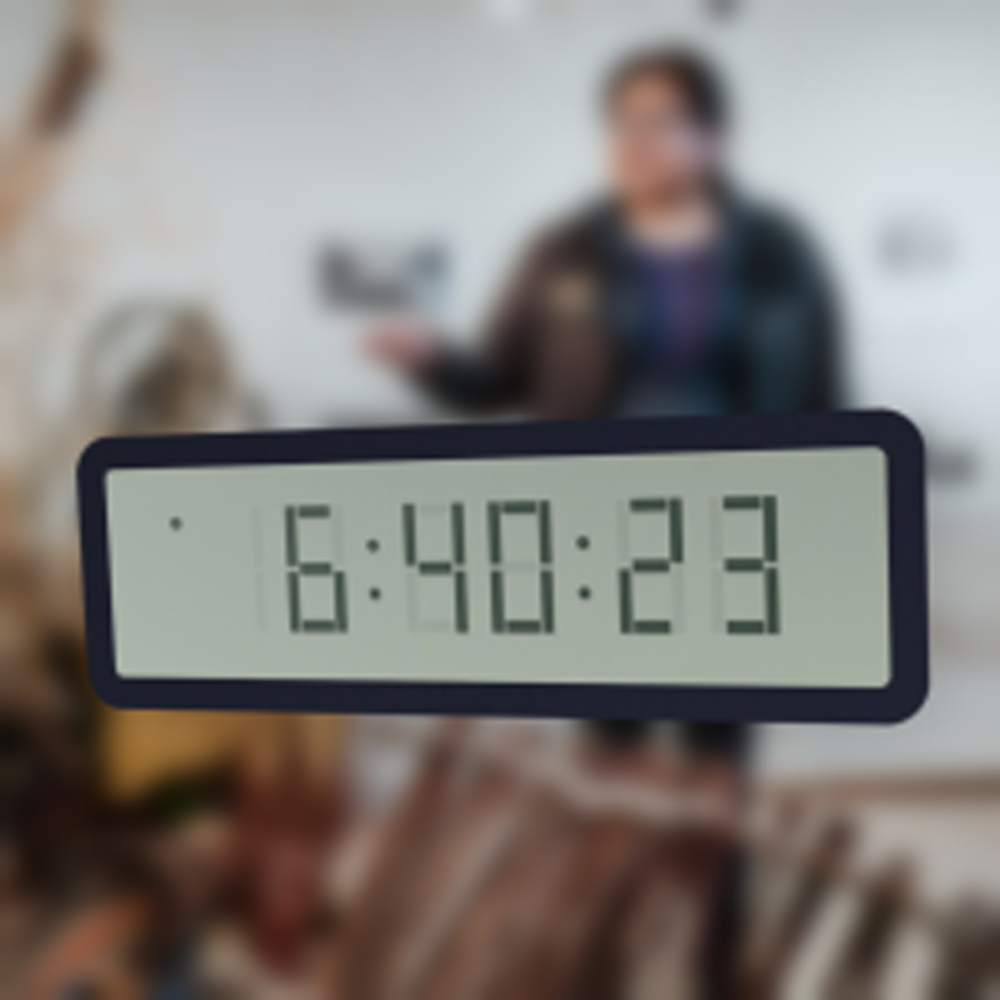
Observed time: **6:40:23**
